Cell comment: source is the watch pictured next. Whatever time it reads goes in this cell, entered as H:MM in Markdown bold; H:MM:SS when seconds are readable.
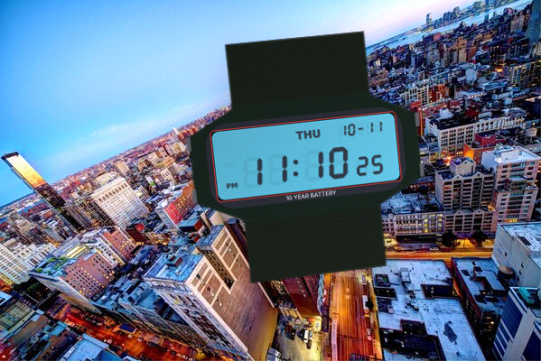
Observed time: **11:10:25**
